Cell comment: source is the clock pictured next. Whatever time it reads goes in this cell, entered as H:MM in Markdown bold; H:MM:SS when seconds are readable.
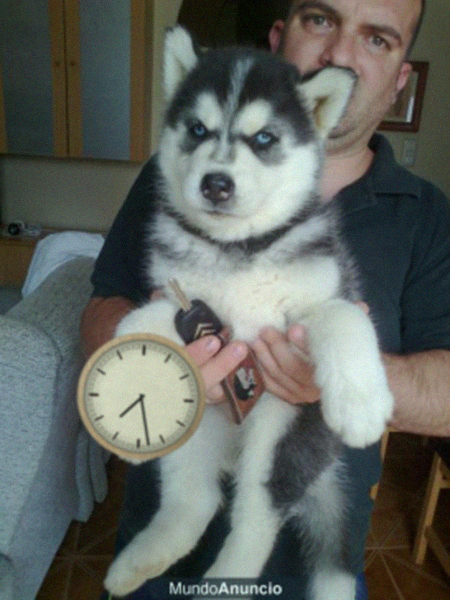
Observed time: **7:28**
